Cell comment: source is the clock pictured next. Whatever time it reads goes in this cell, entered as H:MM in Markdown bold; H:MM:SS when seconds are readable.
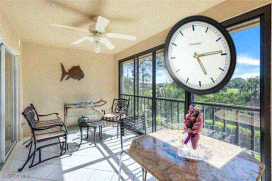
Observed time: **5:14**
